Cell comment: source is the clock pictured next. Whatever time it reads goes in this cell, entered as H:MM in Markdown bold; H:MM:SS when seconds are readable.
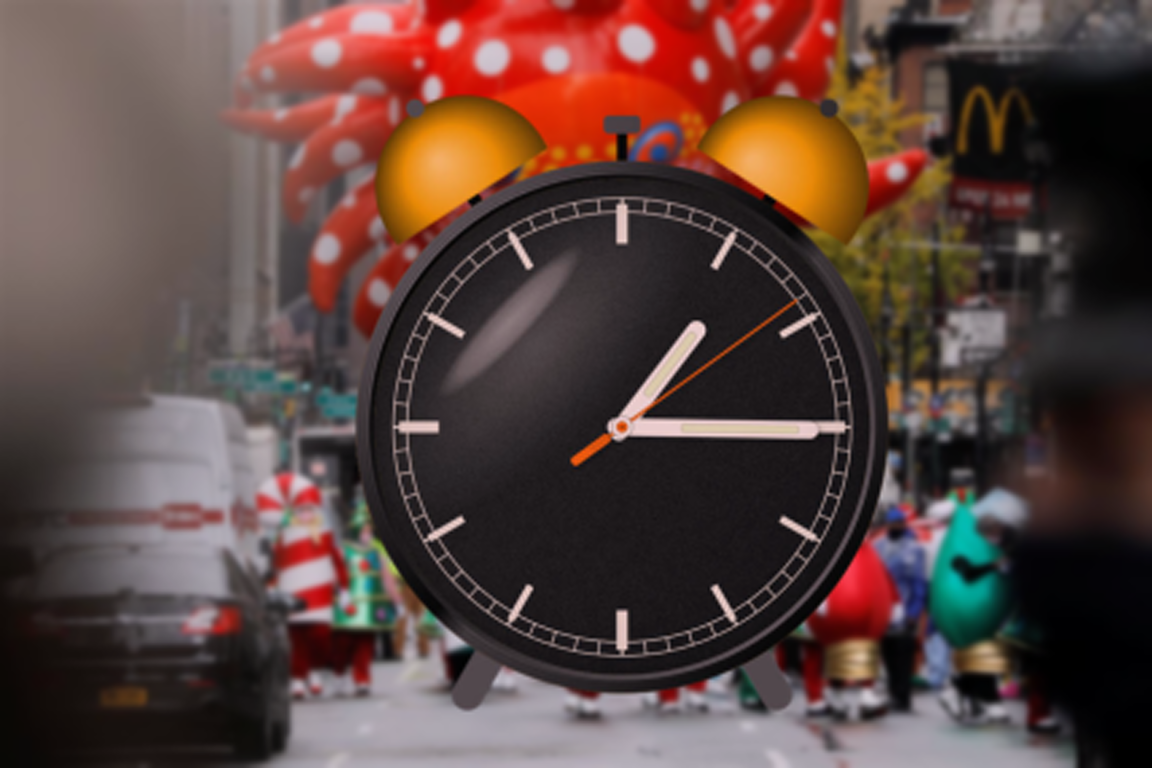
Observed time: **1:15:09**
